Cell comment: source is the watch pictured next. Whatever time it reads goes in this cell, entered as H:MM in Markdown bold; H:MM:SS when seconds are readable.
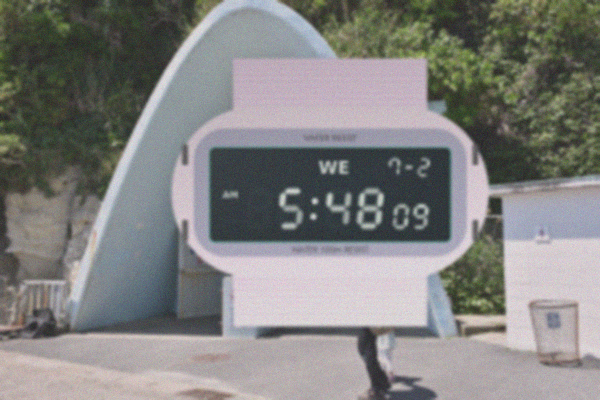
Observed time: **5:48:09**
